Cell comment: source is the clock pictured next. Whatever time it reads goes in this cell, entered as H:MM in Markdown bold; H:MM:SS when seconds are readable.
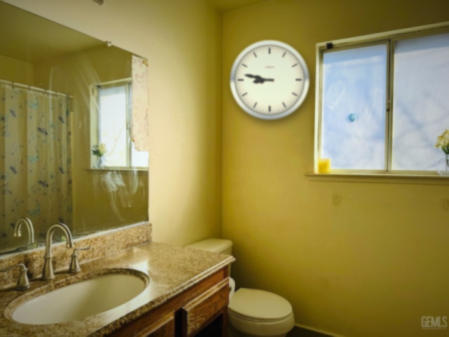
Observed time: **8:47**
